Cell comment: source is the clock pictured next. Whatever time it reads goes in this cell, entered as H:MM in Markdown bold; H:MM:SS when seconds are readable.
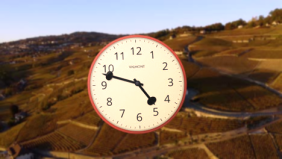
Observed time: **4:48**
